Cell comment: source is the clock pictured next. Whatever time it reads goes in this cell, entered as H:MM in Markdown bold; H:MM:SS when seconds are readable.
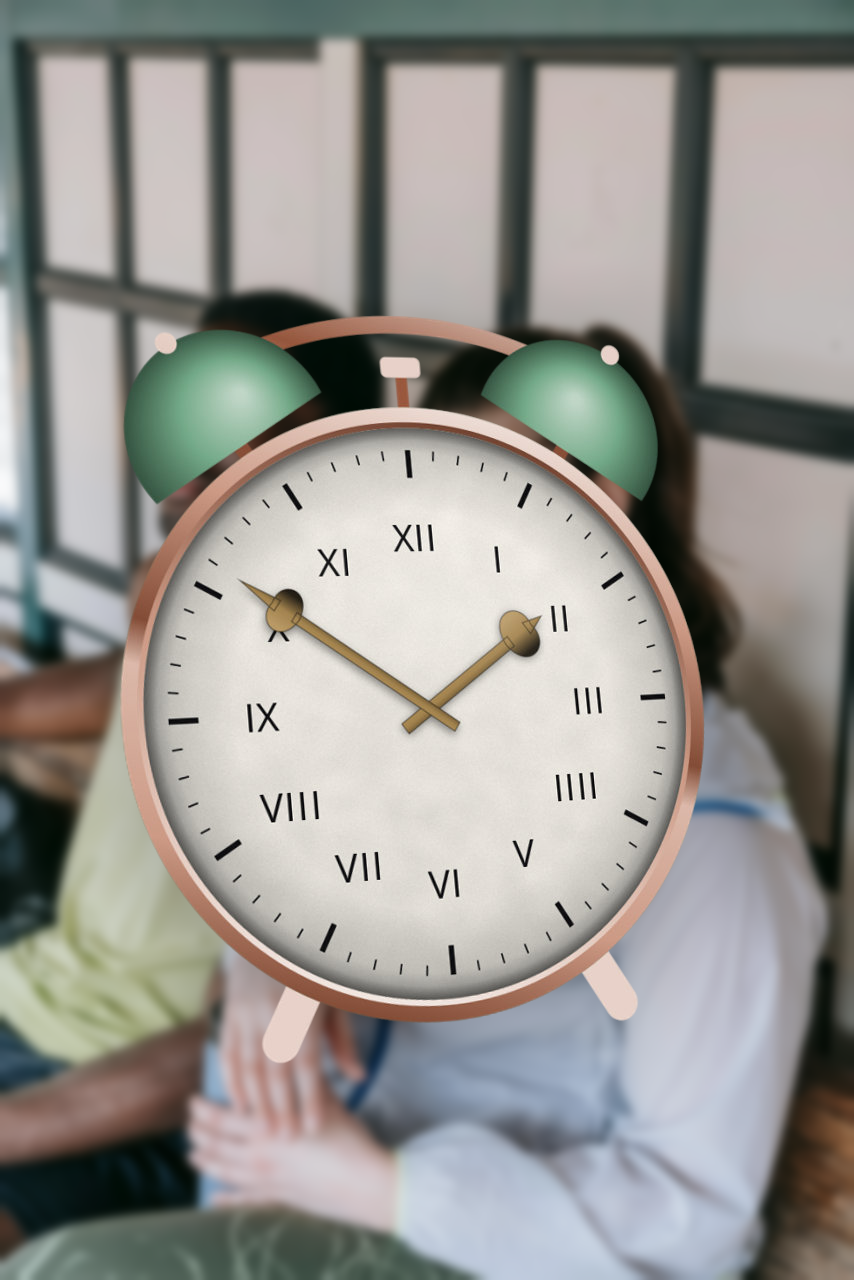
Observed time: **1:51**
